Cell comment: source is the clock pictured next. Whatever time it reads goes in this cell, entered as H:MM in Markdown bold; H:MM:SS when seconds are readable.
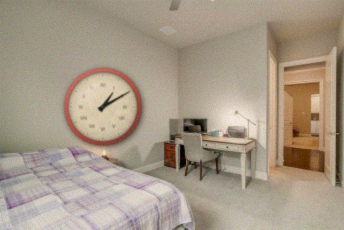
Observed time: **1:10**
